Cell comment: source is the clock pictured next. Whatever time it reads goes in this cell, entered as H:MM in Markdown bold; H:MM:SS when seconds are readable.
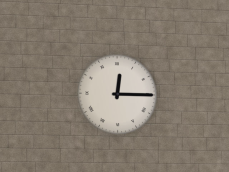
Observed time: **12:15**
